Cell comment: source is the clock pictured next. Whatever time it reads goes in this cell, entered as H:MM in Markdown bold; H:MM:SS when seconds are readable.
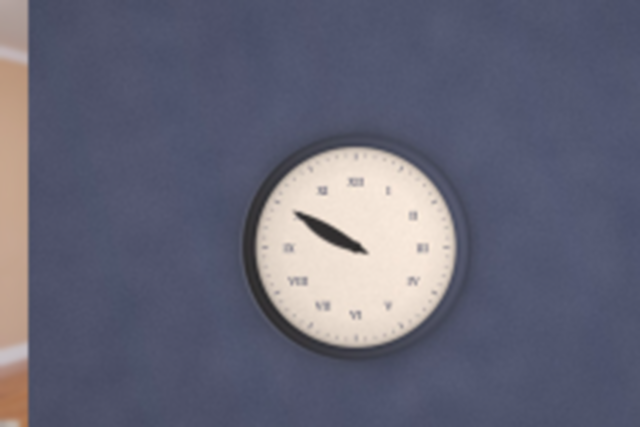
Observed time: **9:50**
